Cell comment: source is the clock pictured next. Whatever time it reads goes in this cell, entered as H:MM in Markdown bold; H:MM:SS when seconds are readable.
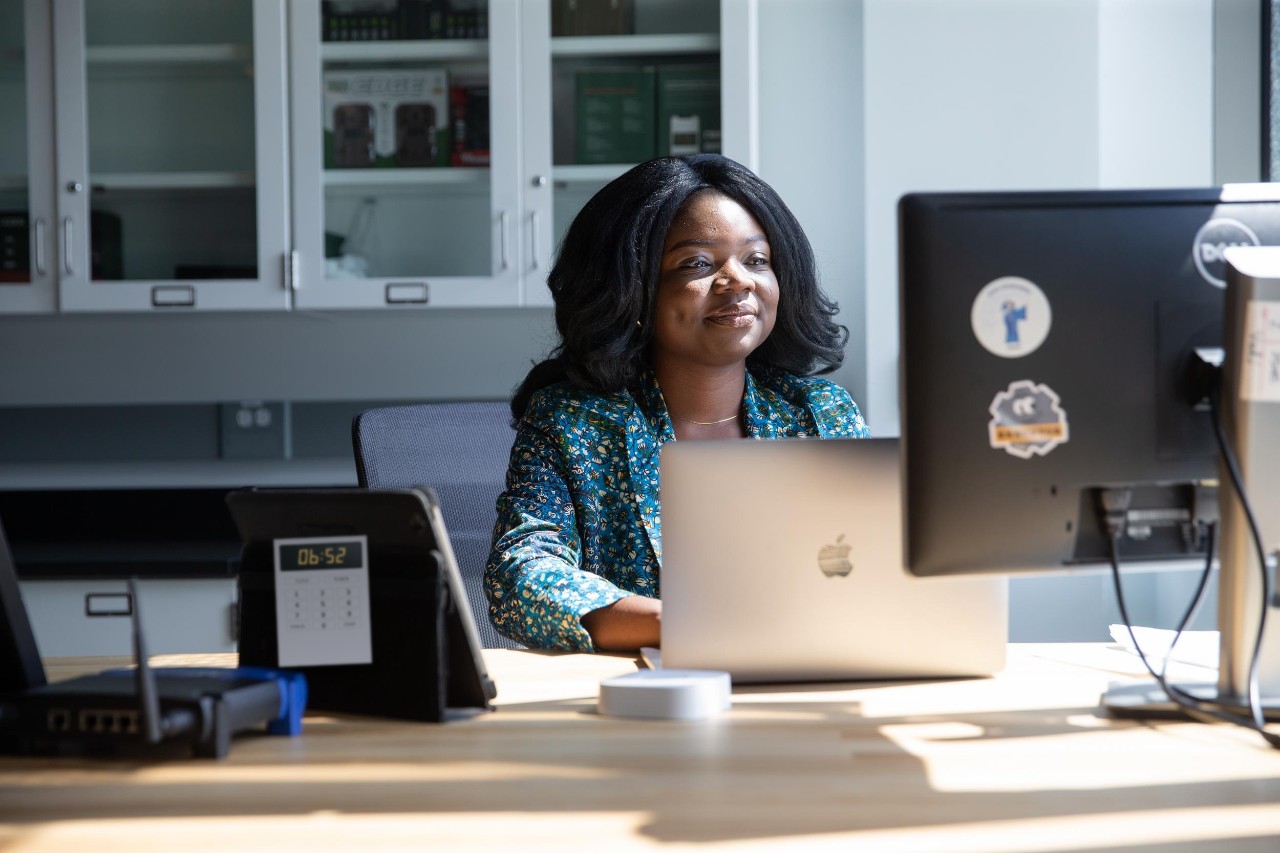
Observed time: **6:52**
